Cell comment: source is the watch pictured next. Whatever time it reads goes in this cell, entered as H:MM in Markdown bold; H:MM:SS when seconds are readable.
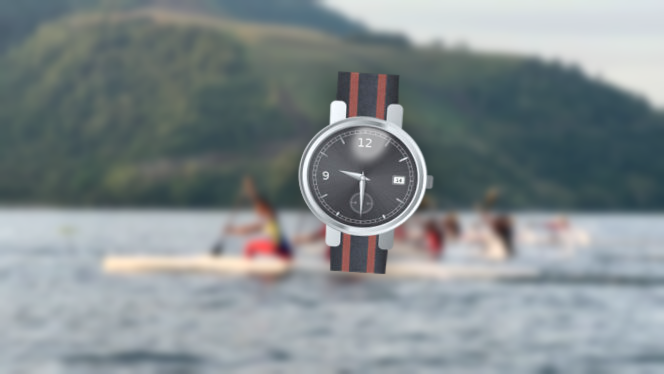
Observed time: **9:30**
